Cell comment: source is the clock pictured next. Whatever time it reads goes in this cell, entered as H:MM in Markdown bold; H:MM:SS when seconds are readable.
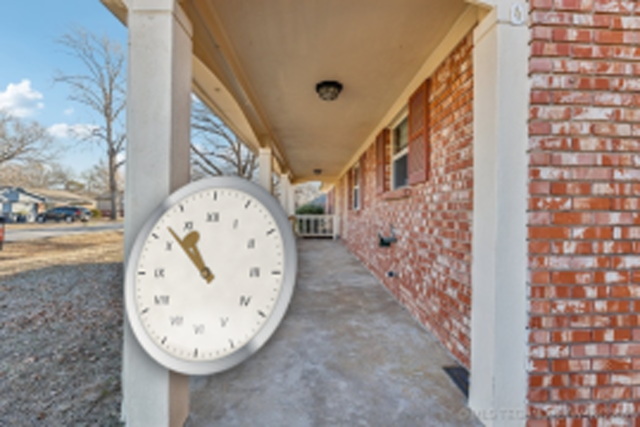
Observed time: **10:52**
